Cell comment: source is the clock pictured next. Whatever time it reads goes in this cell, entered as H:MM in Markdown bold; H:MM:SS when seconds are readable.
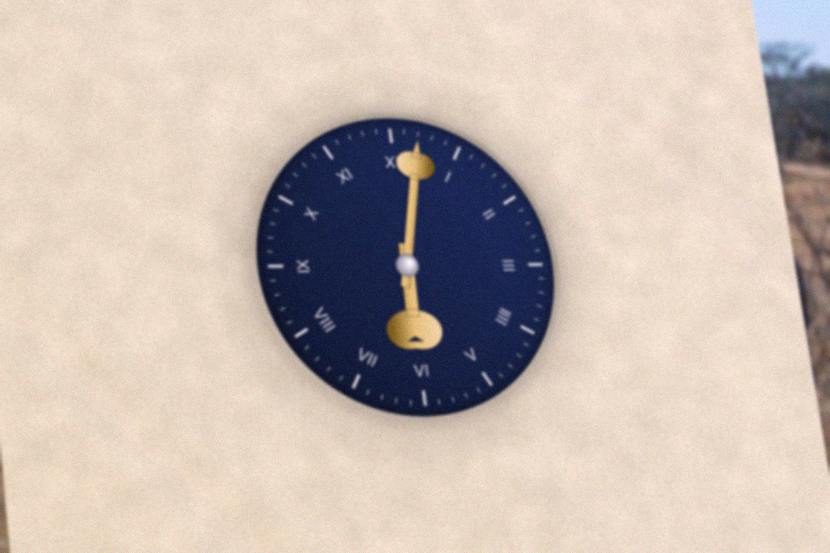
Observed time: **6:02**
